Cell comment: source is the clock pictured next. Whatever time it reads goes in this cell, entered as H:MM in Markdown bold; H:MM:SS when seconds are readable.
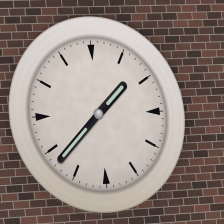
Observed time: **1:38**
